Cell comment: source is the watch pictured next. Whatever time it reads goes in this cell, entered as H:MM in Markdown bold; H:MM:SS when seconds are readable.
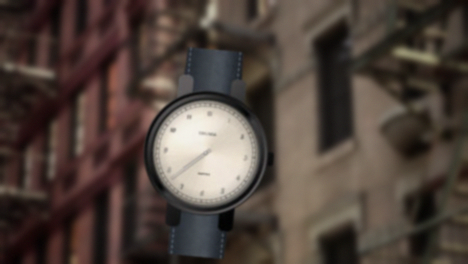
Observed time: **7:38**
